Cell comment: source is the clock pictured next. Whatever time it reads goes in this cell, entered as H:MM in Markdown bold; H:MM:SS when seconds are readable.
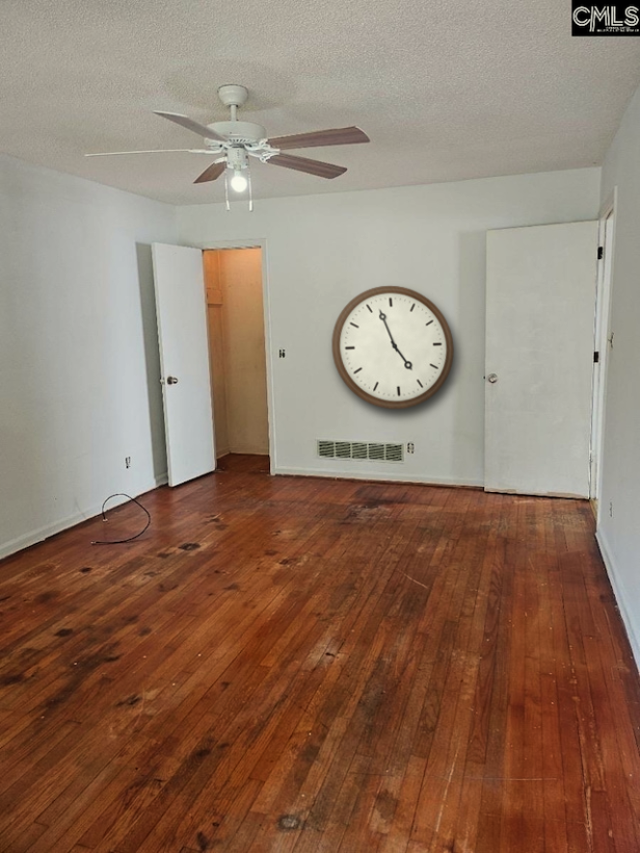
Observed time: **4:57**
